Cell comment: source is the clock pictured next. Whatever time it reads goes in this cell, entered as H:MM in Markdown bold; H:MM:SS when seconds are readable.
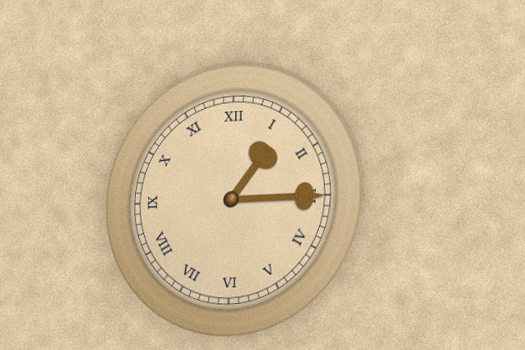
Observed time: **1:15**
